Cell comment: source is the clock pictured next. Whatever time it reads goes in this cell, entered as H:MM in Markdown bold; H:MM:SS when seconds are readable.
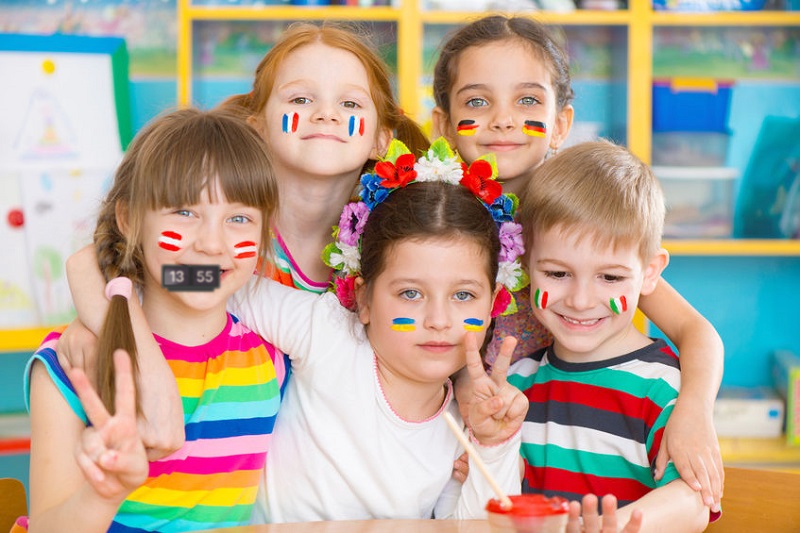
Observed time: **13:55**
